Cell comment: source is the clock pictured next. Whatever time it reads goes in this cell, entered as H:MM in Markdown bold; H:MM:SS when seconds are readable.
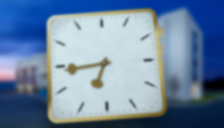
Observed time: **6:44**
